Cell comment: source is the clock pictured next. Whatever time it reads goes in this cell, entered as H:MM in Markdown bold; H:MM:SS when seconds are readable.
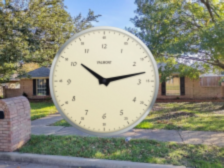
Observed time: **10:13**
